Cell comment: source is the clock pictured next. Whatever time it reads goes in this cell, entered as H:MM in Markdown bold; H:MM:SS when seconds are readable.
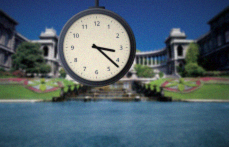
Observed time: **3:22**
